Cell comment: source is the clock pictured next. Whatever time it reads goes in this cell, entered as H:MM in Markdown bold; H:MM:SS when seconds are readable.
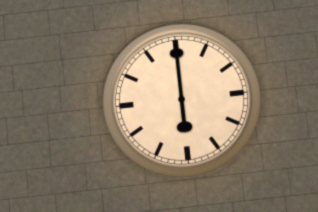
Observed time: **6:00**
